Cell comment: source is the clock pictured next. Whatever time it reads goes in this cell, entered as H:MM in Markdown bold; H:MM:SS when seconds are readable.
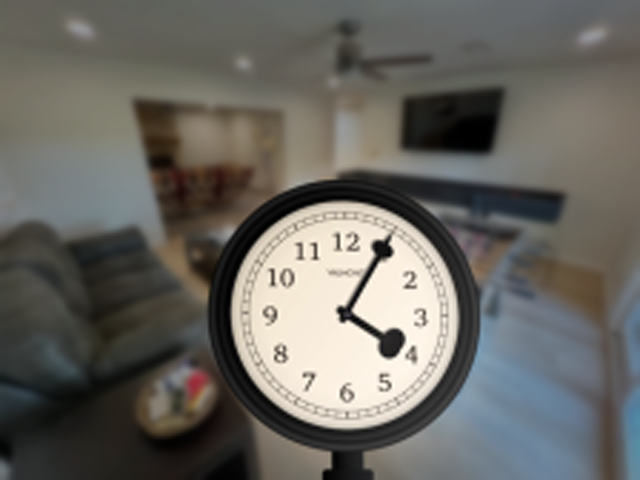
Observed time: **4:05**
